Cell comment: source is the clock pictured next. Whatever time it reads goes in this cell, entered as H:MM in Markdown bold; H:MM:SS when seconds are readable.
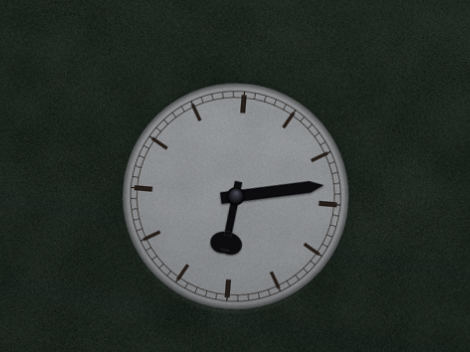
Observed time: **6:13**
